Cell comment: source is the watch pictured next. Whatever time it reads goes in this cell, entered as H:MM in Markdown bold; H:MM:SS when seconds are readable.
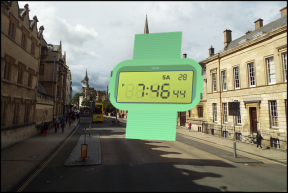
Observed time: **7:46:44**
